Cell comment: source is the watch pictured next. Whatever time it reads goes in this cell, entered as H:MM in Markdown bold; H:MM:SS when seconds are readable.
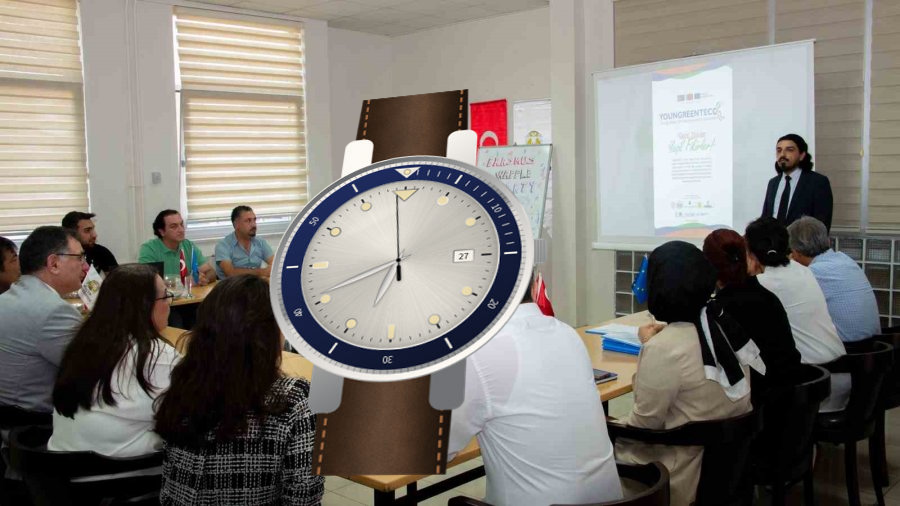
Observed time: **6:40:59**
